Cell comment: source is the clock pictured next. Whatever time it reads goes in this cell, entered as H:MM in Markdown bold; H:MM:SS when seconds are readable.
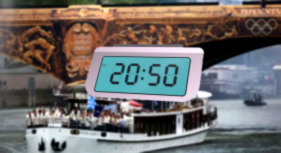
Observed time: **20:50**
